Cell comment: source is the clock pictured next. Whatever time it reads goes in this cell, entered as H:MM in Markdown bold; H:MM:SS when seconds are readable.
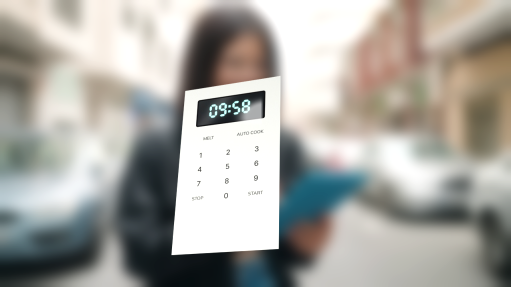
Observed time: **9:58**
